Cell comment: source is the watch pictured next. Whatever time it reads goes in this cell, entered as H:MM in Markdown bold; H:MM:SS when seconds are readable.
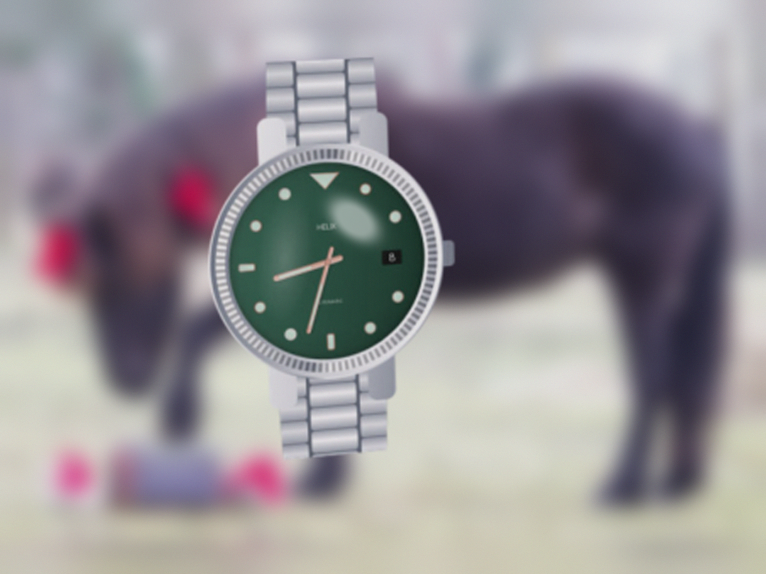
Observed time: **8:33**
